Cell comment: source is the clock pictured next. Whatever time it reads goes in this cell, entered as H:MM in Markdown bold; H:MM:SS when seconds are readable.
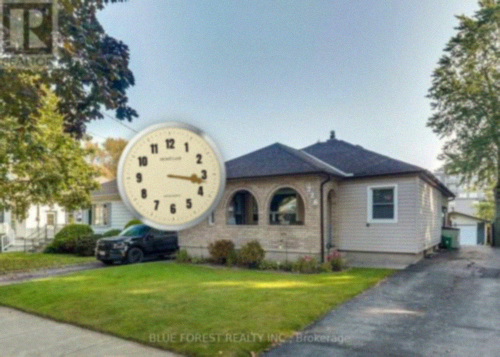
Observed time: **3:17**
